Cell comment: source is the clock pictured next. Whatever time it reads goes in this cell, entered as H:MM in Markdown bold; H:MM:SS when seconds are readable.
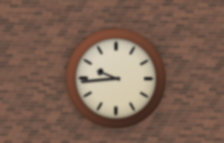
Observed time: **9:44**
